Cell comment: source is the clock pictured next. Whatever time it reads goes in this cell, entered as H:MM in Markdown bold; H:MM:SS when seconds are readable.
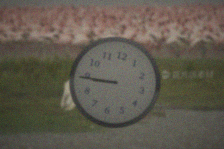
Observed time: **8:44**
